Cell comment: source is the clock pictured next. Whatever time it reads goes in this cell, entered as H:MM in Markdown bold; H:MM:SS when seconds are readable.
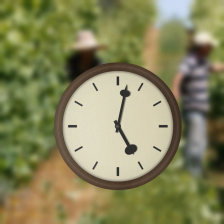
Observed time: **5:02**
